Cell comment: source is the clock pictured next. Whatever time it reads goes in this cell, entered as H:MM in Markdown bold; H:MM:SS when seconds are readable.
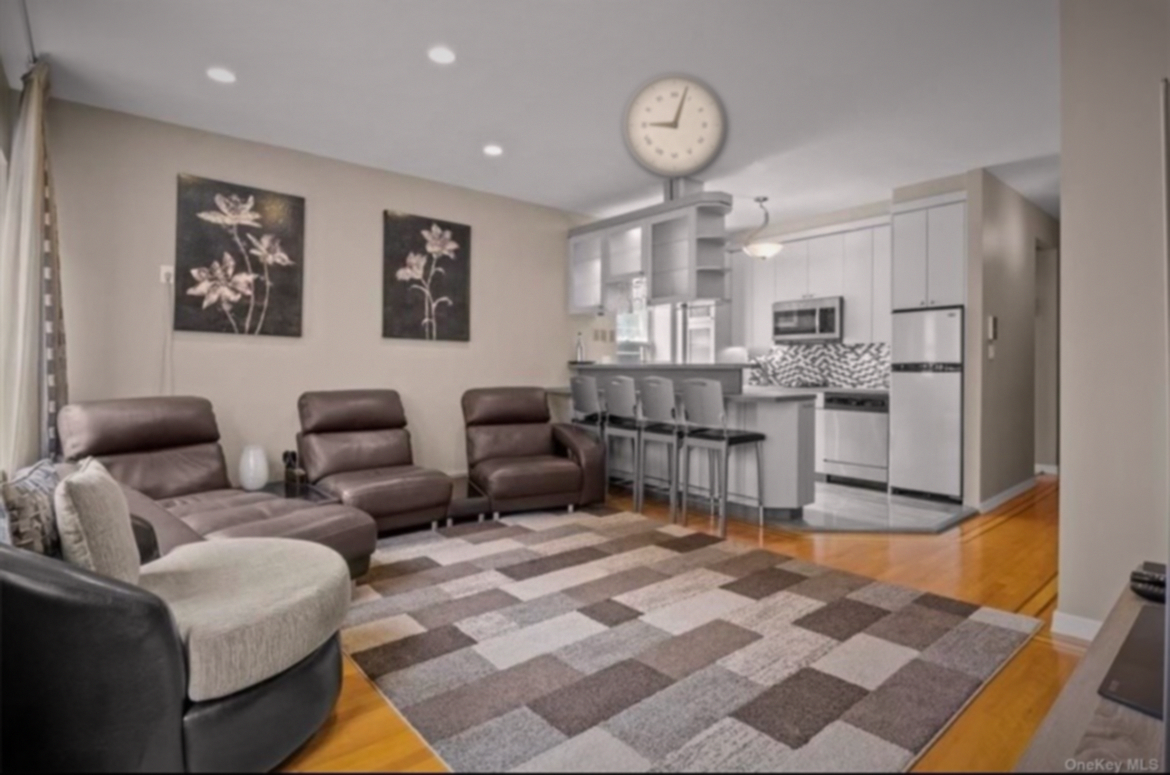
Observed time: **9:03**
